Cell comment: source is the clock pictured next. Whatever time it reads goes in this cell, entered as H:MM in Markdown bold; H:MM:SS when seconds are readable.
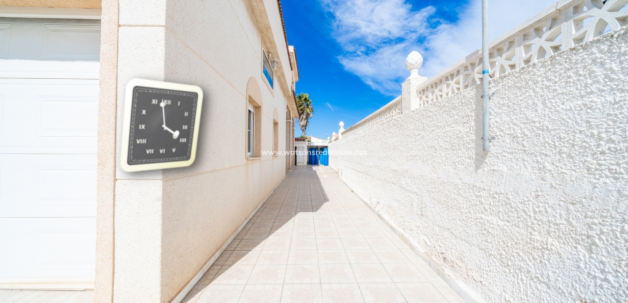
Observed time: **3:58**
